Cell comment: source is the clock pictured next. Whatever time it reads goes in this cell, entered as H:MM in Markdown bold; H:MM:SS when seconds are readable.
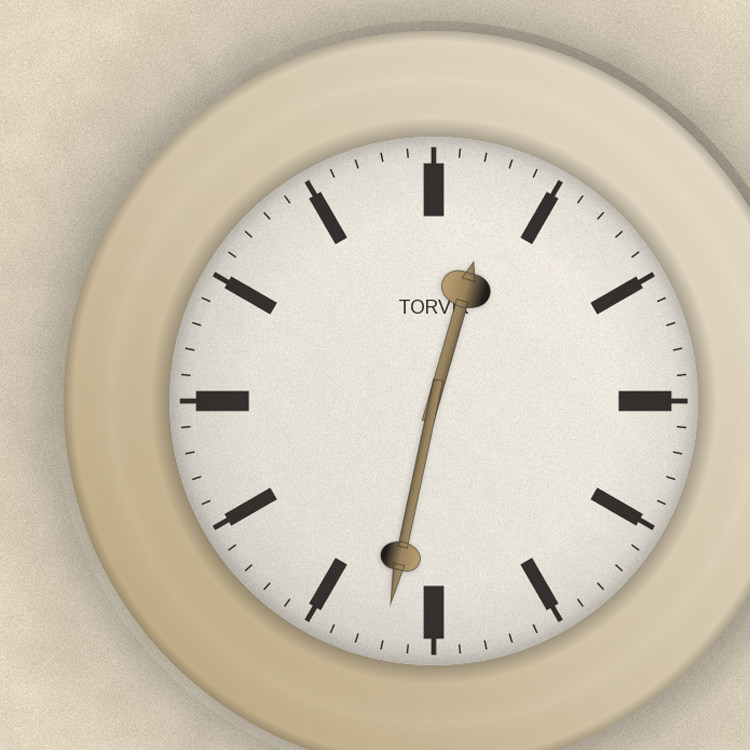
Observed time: **12:32**
